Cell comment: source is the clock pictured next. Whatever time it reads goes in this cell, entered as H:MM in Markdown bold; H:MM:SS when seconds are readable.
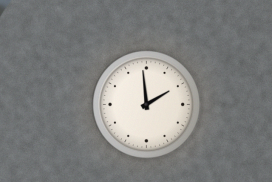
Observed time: **1:59**
